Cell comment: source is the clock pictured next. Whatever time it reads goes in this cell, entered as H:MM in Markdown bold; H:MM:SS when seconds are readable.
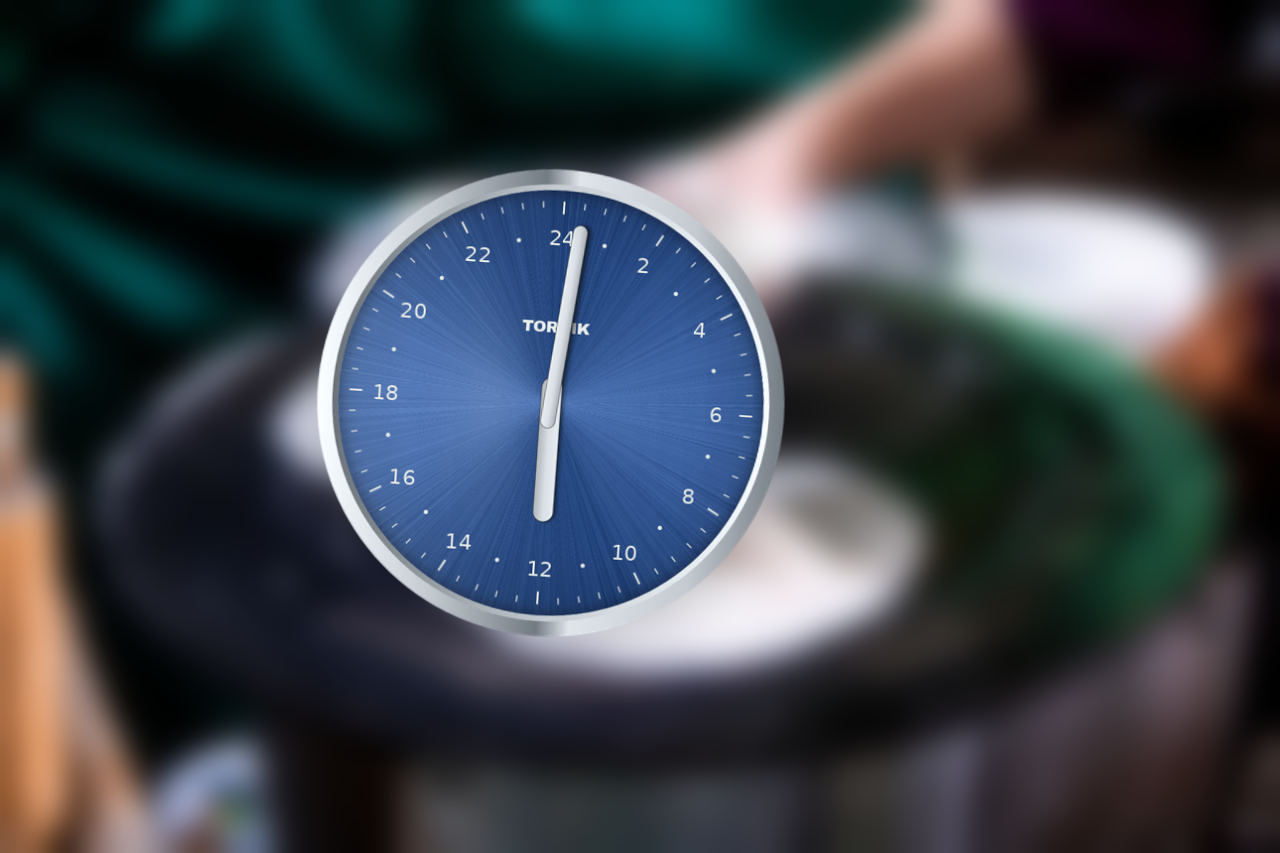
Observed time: **12:01**
